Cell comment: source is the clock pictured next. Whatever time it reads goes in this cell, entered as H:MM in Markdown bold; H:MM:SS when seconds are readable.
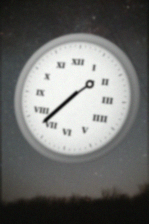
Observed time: **1:37**
